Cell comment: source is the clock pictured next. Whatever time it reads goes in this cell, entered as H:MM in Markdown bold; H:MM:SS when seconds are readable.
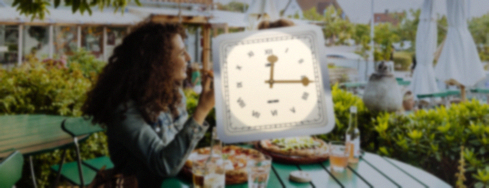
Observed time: **12:16**
